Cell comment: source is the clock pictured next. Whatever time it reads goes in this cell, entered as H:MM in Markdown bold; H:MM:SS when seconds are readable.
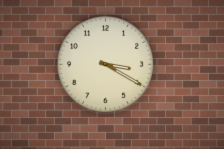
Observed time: **3:20**
